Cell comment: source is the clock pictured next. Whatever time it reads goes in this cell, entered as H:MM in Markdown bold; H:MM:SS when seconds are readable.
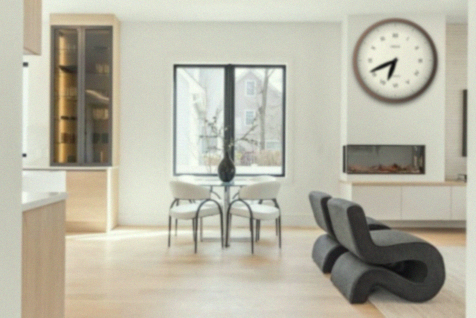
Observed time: **6:41**
